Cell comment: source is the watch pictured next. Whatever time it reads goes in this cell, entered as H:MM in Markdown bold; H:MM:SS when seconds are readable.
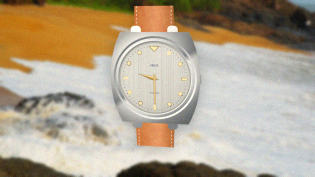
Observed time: **9:30**
